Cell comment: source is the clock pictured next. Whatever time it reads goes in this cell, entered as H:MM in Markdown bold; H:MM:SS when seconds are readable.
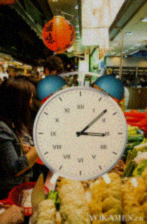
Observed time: **3:08**
